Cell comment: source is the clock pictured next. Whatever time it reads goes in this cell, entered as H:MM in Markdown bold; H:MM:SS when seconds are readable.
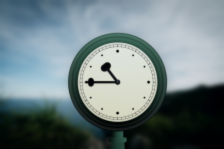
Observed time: **10:45**
